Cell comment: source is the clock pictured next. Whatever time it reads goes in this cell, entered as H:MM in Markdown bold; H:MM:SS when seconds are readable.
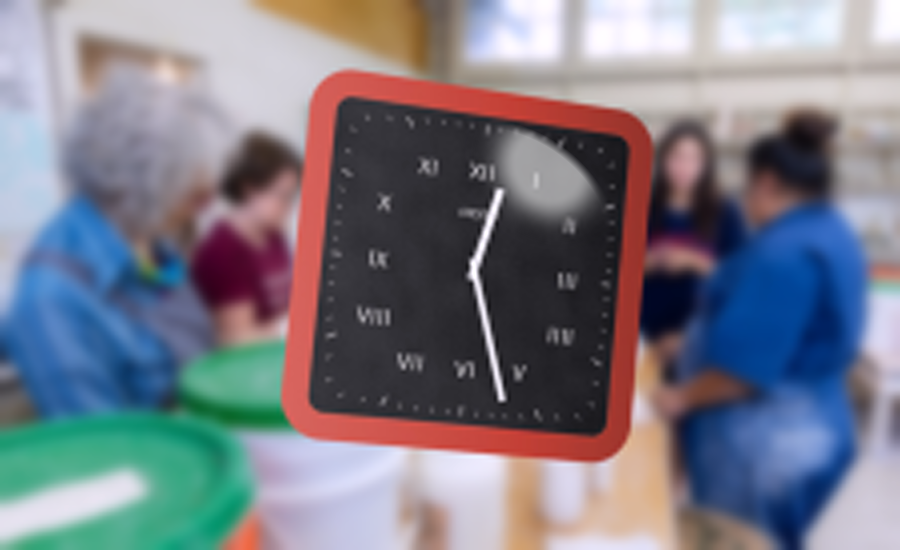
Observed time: **12:27**
